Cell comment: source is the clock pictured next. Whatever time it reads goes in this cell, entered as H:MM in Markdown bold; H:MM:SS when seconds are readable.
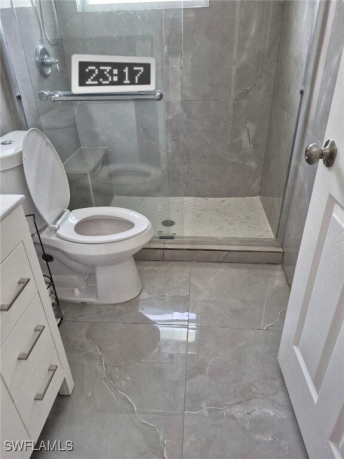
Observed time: **23:17**
